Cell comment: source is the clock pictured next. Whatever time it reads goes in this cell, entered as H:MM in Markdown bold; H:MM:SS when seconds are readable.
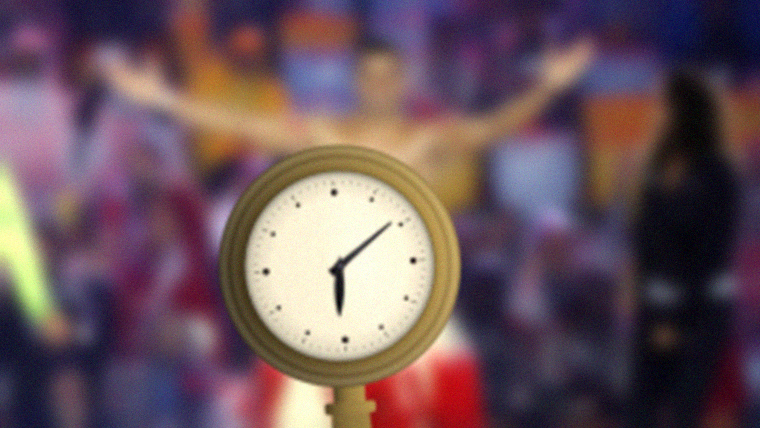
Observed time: **6:09**
